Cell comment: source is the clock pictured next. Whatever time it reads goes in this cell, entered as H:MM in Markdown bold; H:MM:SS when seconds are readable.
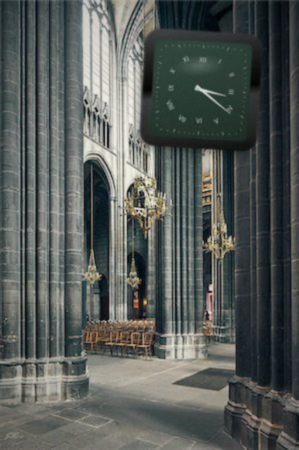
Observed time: **3:21**
